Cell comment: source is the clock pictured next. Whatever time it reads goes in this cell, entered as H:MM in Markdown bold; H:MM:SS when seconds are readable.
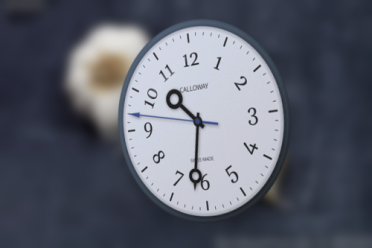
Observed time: **10:31:47**
